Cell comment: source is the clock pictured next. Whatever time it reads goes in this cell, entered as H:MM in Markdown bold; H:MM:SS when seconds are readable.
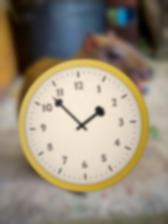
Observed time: **1:53**
